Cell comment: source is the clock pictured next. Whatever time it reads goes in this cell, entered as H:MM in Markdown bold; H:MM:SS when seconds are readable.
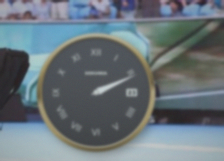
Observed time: **2:11**
